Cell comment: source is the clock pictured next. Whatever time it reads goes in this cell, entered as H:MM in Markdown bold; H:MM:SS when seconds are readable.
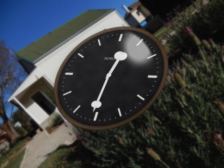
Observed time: **12:31**
